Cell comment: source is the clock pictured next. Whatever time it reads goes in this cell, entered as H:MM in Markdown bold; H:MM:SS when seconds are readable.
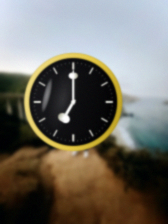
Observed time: **7:00**
